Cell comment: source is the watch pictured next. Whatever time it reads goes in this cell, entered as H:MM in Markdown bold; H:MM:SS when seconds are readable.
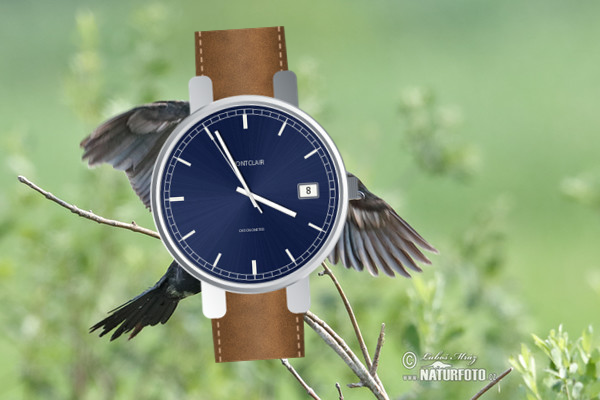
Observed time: **3:55:55**
